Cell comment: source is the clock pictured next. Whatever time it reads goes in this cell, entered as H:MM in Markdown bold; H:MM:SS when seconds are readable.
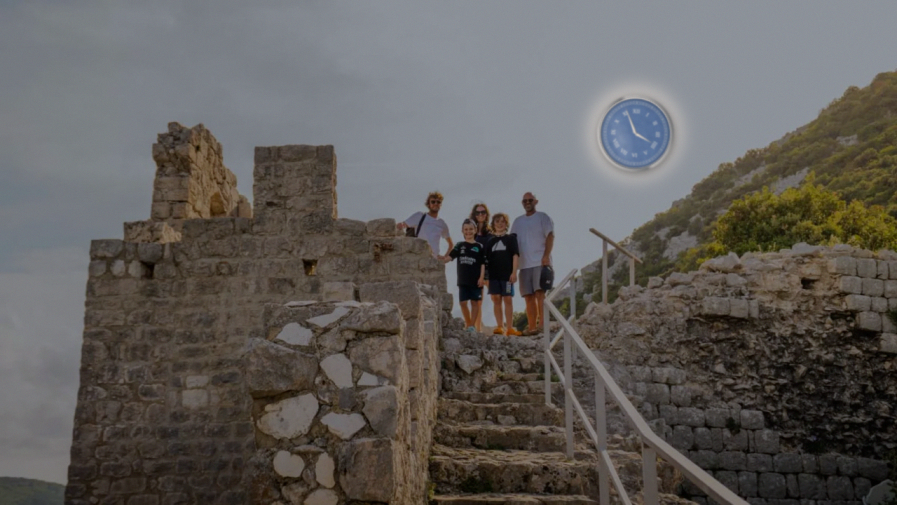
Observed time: **3:56**
